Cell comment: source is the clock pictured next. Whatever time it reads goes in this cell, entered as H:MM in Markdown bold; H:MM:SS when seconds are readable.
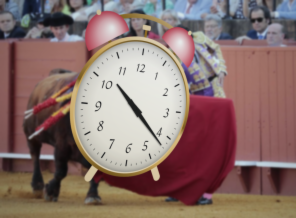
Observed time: **10:22**
